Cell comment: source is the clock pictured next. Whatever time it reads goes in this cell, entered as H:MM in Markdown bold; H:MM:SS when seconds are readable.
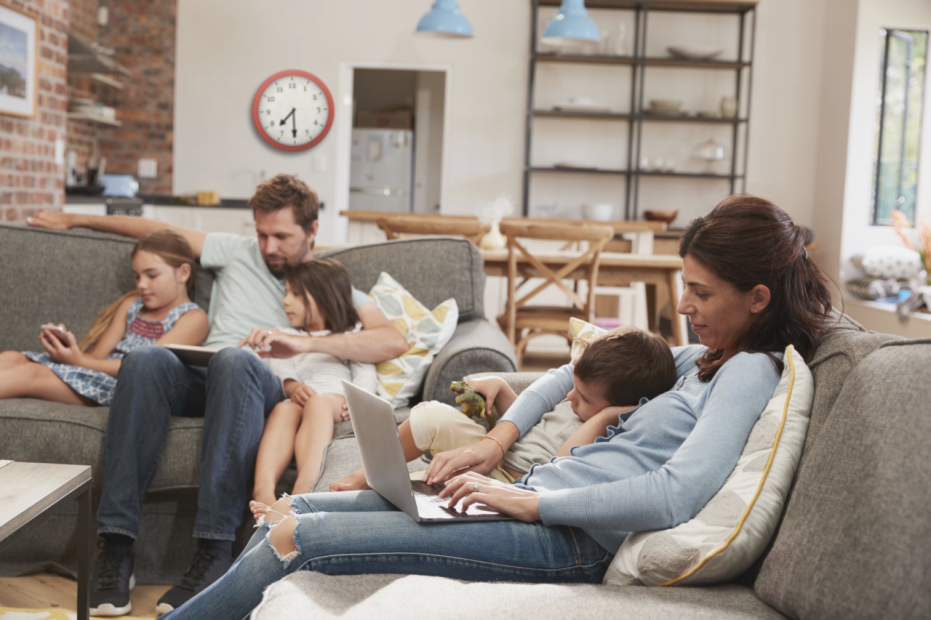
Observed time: **7:30**
